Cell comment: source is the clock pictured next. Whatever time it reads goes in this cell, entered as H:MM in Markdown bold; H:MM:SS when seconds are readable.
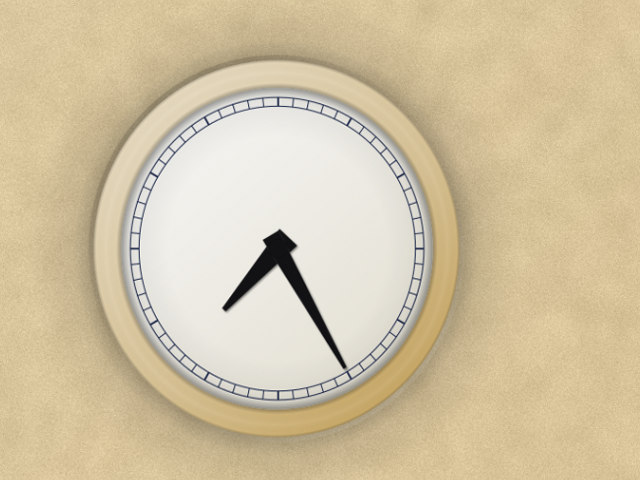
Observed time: **7:25**
